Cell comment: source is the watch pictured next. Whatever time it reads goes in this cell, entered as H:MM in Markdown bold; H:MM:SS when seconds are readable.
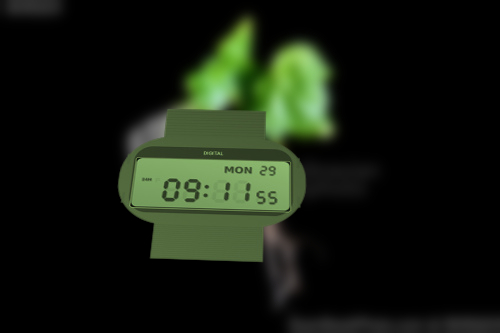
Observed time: **9:11:55**
